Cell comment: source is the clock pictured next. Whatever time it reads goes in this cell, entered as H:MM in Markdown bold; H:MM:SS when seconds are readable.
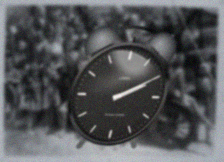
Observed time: **2:10**
